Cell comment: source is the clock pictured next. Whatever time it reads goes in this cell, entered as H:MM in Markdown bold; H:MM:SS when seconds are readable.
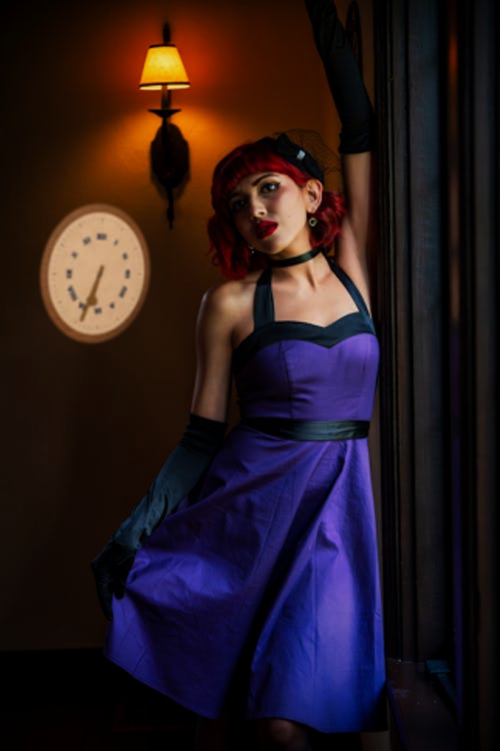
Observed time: **6:34**
